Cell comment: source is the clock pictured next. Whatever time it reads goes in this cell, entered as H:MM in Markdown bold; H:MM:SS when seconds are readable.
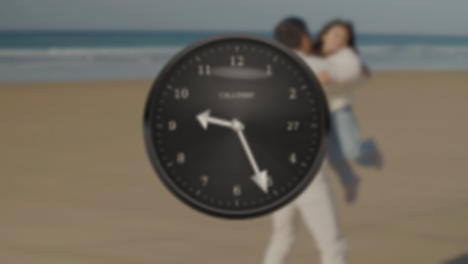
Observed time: **9:26**
